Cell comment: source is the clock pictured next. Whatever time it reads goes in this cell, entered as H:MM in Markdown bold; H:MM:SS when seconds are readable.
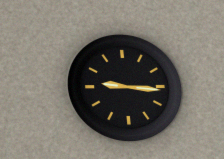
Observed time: **9:16**
